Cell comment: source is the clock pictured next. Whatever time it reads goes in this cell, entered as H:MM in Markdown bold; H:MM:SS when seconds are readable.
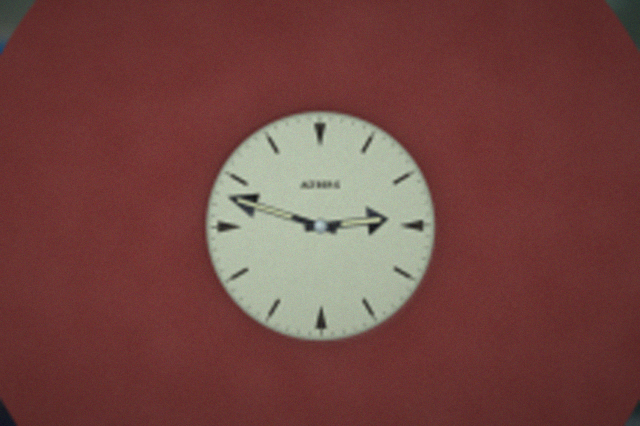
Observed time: **2:48**
